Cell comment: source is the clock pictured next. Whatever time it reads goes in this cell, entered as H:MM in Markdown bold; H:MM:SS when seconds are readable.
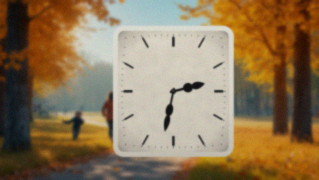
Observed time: **2:32**
